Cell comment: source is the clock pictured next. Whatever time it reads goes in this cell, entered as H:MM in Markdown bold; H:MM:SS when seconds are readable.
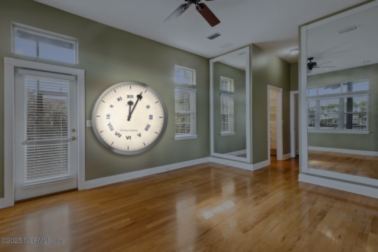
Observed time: **12:04**
